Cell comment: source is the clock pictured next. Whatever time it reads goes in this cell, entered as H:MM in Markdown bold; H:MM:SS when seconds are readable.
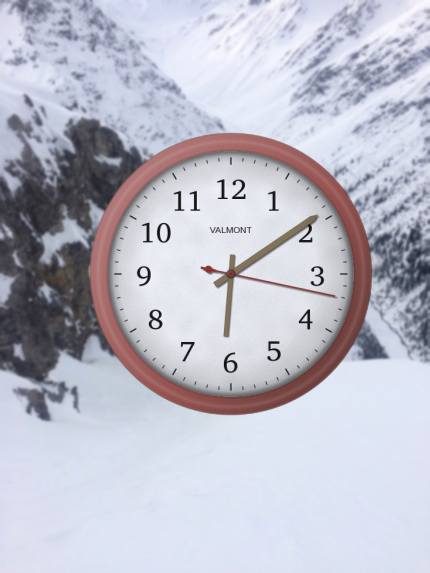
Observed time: **6:09:17**
